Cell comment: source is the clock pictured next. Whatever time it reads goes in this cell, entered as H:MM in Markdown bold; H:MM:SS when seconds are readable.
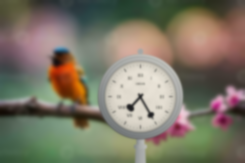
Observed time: **7:25**
